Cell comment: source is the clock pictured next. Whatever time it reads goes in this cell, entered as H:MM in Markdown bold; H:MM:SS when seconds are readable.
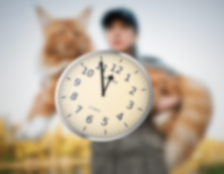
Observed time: **11:55**
